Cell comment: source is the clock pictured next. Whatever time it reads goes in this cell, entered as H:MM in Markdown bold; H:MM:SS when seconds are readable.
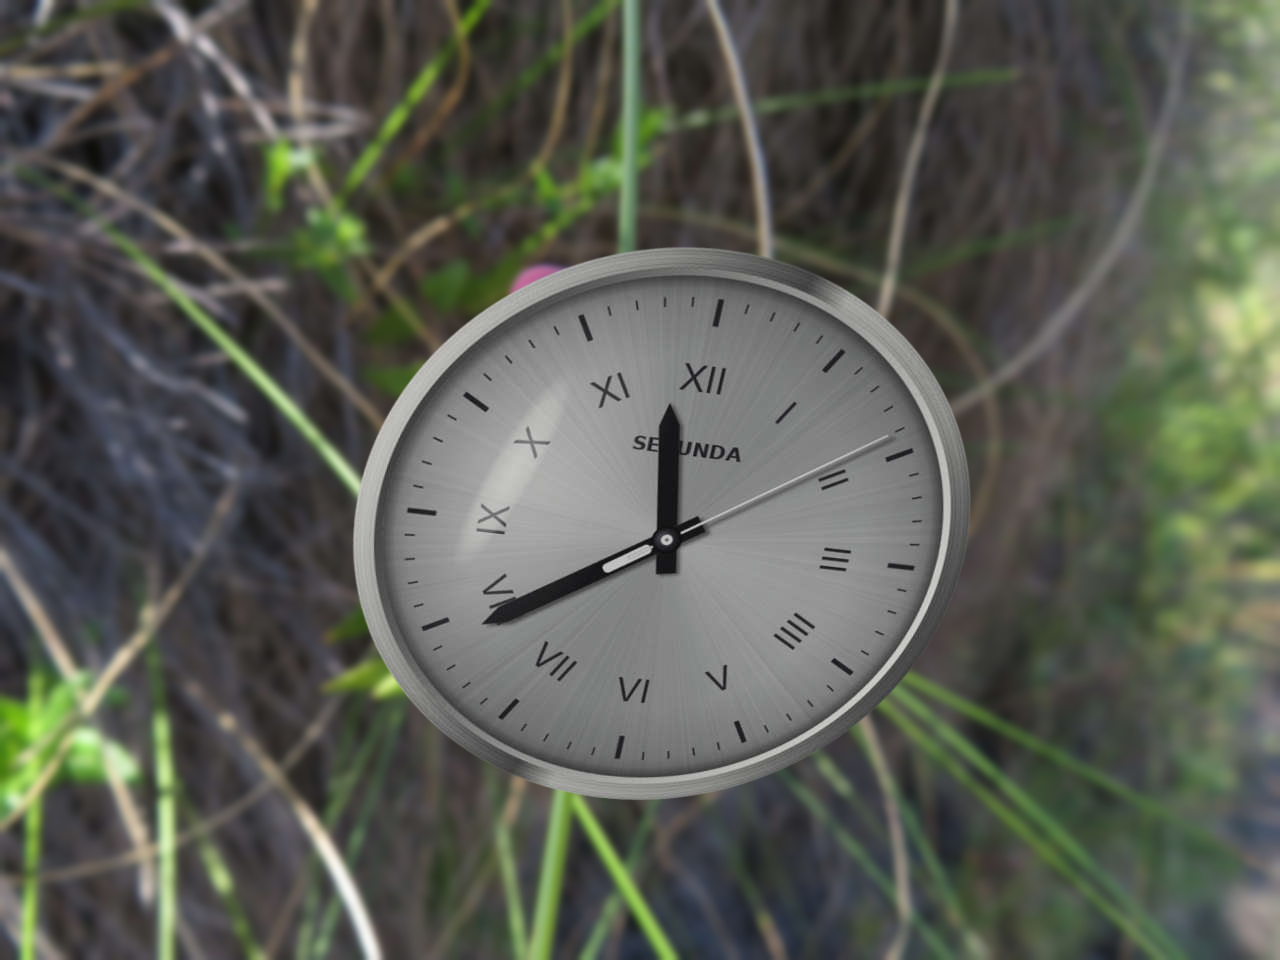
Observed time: **11:39:09**
